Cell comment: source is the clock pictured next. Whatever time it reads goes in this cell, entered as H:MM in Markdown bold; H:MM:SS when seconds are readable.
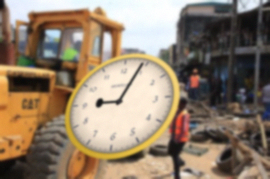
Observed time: **9:04**
